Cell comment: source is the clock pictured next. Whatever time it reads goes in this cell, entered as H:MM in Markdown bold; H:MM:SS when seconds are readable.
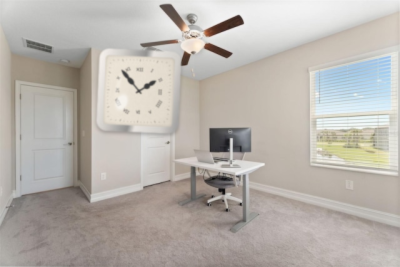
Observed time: **1:53**
